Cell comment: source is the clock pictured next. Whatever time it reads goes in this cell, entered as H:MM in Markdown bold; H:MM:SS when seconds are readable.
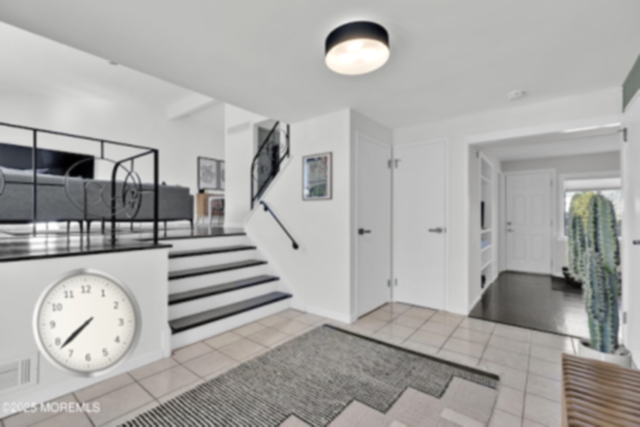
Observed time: **7:38**
